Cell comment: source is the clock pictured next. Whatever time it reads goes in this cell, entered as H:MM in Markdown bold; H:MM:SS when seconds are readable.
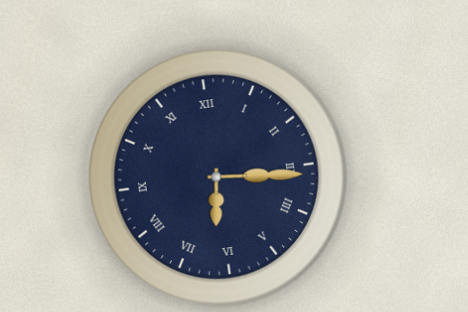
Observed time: **6:16**
